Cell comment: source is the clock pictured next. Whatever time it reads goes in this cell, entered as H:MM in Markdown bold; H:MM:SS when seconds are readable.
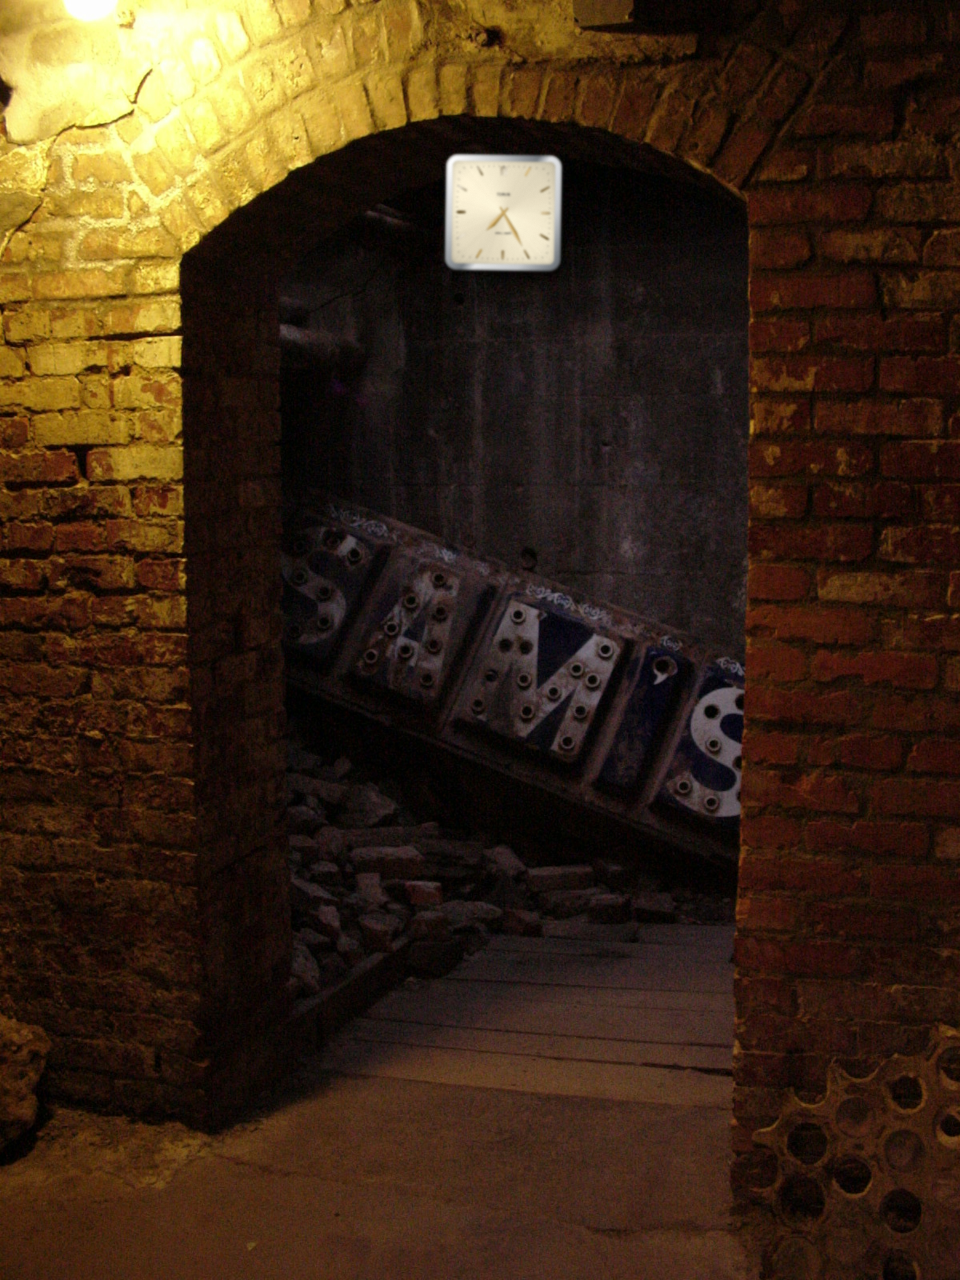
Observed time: **7:25**
